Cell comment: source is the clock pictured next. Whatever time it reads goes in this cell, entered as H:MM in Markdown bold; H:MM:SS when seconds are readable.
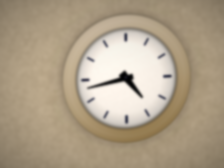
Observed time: **4:43**
